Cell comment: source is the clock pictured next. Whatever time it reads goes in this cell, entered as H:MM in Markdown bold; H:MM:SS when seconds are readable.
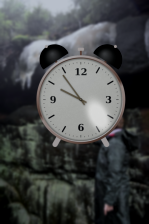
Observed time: **9:54**
